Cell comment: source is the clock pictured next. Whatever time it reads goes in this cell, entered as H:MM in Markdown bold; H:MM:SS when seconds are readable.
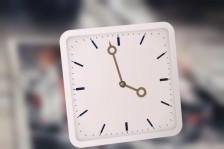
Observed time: **3:58**
